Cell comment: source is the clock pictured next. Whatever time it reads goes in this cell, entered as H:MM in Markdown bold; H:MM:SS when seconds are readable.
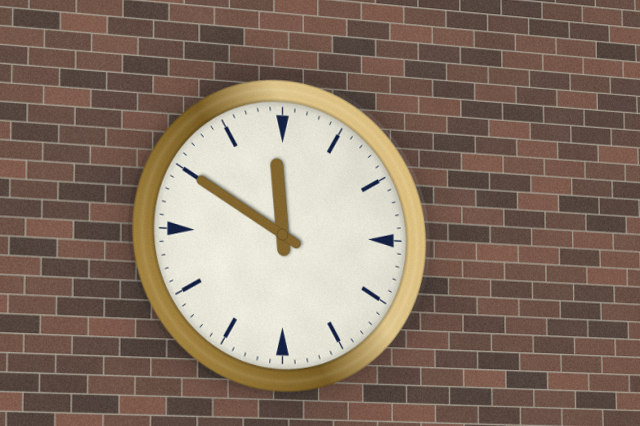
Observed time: **11:50**
